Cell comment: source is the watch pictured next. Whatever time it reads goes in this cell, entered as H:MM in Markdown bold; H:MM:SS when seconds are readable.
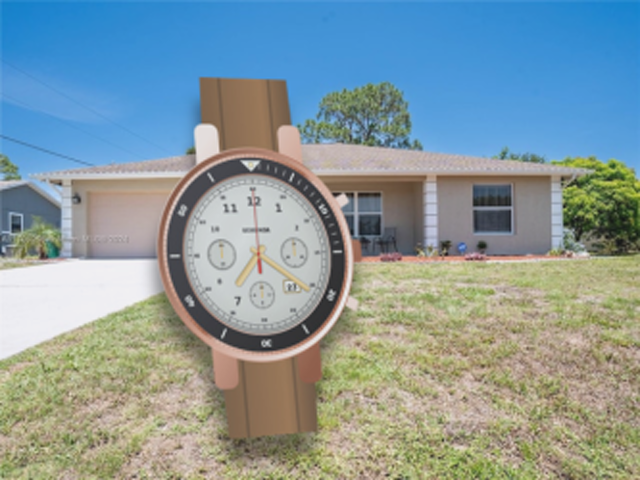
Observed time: **7:21**
